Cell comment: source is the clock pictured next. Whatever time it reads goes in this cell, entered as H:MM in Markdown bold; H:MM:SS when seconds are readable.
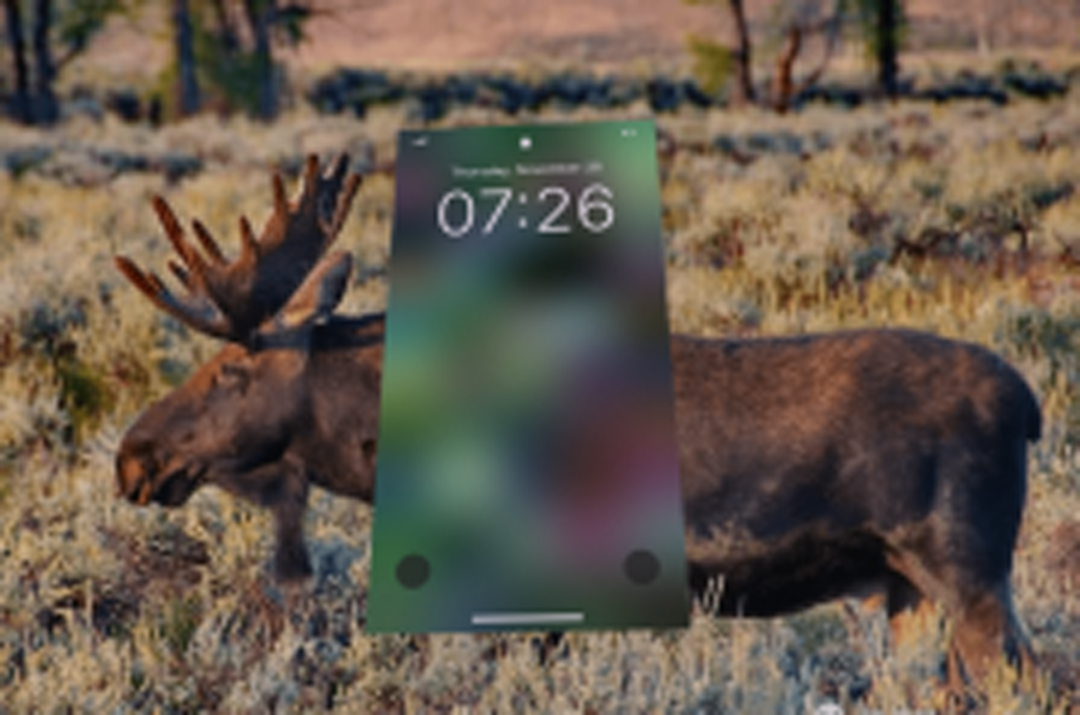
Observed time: **7:26**
